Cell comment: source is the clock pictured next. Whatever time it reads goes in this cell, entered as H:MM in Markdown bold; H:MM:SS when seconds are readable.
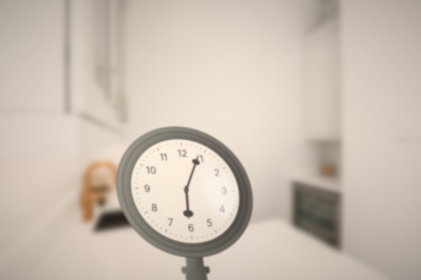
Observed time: **6:04**
